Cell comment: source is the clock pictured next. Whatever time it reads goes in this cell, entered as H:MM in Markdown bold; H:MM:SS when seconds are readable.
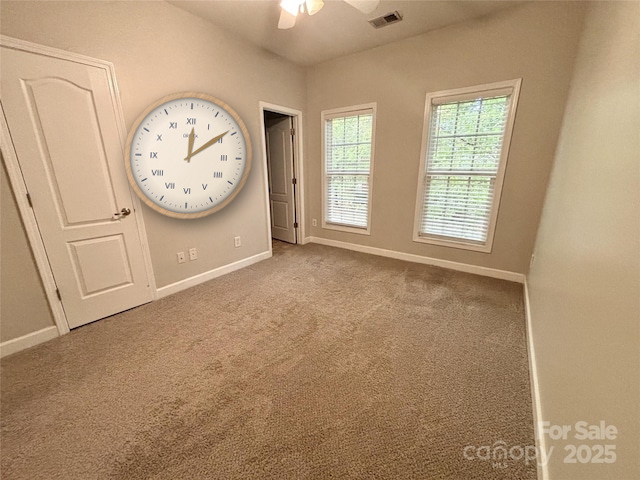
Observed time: **12:09**
